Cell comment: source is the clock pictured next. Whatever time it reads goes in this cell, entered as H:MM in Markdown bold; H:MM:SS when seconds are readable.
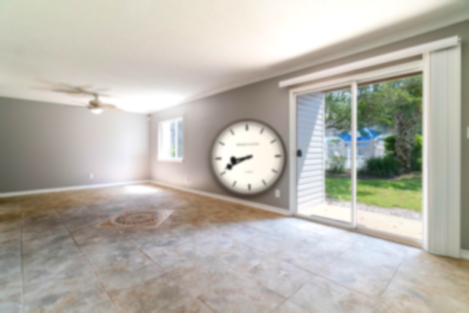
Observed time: **8:41**
